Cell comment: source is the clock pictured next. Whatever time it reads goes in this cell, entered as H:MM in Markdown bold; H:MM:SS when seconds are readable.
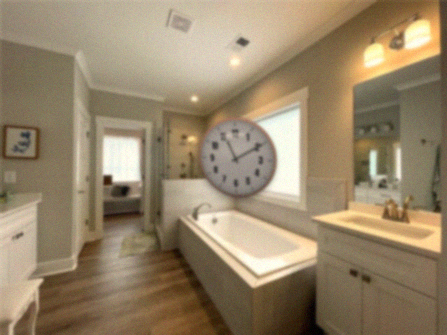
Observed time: **11:10**
